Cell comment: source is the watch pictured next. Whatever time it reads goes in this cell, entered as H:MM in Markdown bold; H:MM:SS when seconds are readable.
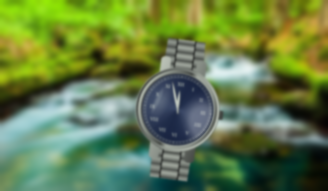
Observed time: **11:57**
